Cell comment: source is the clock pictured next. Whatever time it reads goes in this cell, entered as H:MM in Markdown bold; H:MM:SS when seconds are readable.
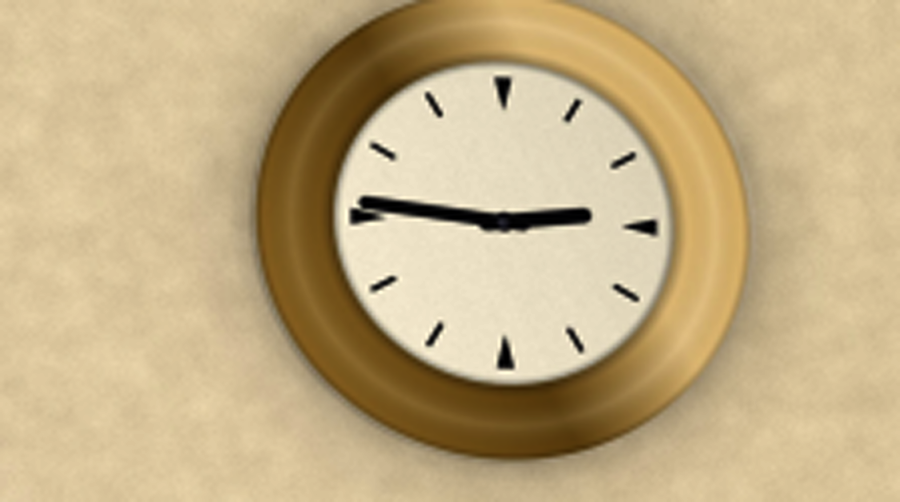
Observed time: **2:46**
